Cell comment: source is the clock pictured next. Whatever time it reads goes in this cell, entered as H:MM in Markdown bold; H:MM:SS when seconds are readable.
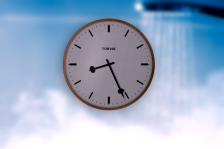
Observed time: **8:26**
